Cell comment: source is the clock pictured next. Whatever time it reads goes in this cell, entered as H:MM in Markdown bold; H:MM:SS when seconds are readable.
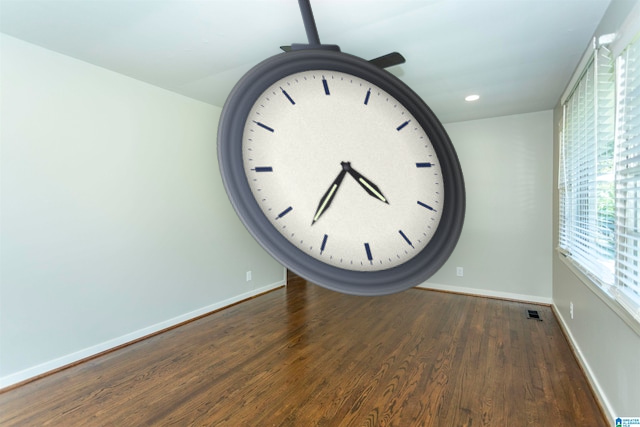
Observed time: **4:37**
